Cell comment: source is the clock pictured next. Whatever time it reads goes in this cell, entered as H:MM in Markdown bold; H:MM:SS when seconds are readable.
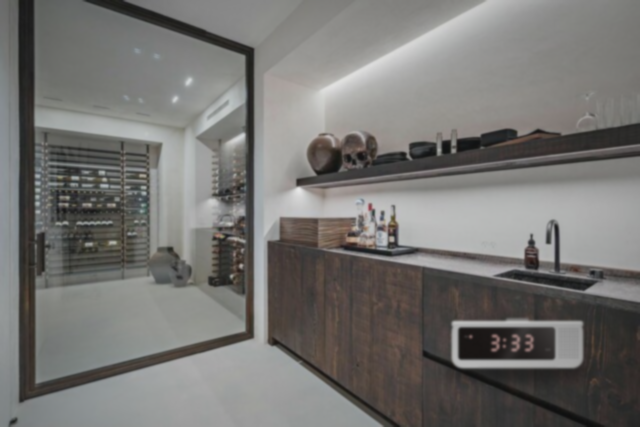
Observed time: **3:33**
